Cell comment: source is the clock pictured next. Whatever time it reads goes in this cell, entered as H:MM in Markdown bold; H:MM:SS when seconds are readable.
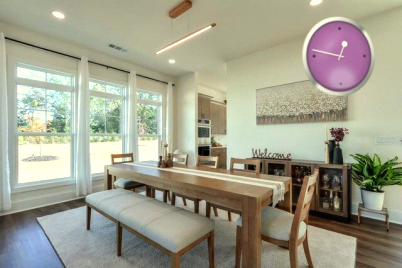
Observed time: **12:47**
